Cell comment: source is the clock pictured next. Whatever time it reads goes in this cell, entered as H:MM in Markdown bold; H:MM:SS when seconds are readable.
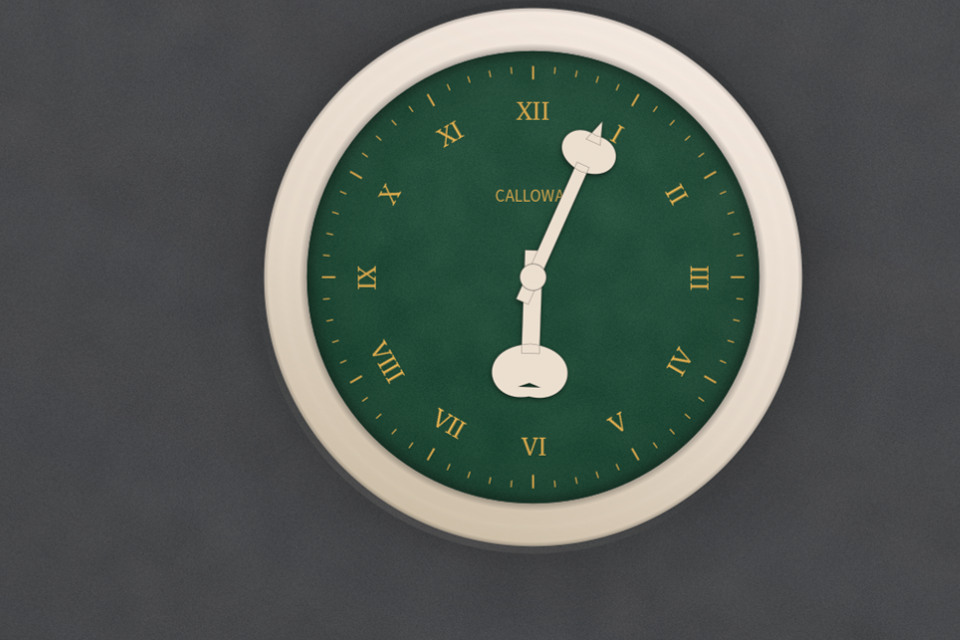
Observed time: **6:04**
